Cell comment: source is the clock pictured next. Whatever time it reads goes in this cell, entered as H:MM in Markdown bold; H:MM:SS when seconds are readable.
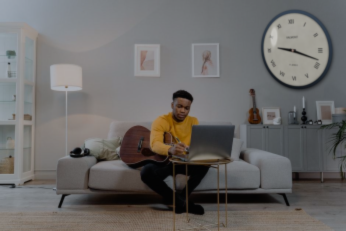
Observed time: **9:18**
